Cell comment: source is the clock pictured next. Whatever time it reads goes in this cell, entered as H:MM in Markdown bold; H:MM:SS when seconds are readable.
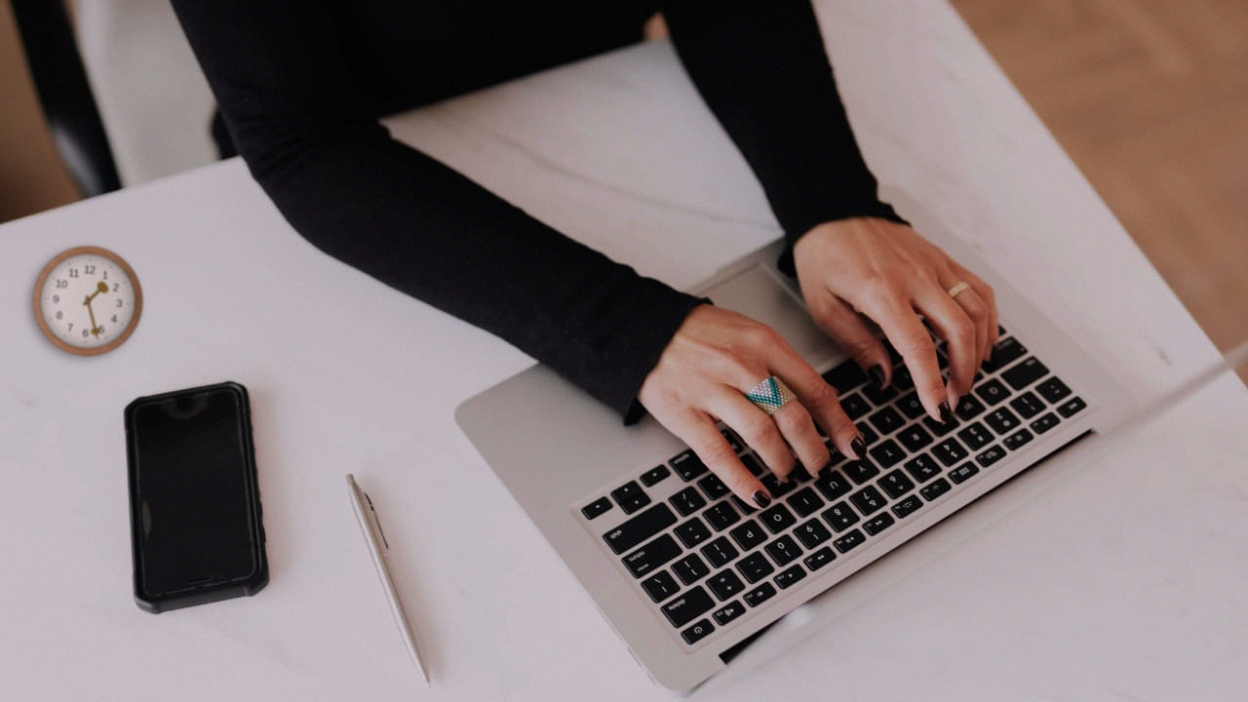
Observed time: **1:27**
